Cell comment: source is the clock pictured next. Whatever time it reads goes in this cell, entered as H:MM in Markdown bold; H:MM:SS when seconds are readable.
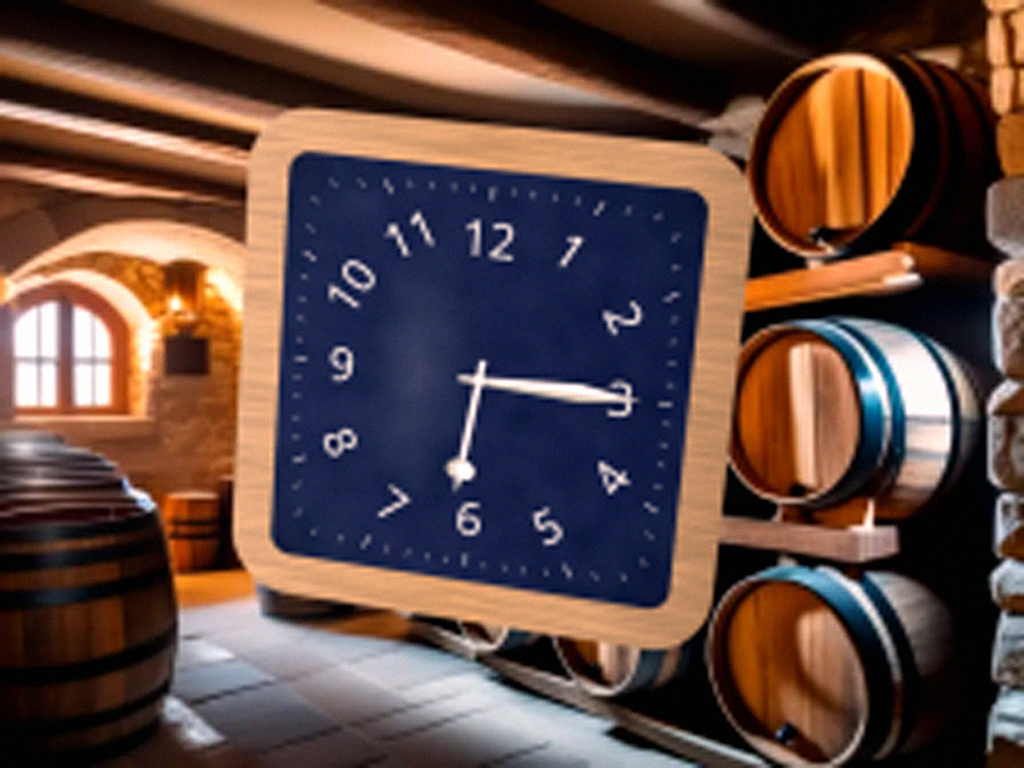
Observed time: **6:15**
